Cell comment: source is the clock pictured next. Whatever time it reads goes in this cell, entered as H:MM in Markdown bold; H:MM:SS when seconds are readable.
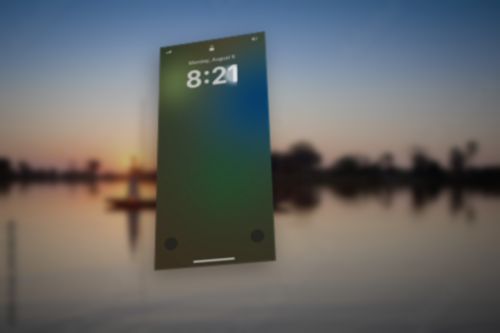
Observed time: **8:21**
